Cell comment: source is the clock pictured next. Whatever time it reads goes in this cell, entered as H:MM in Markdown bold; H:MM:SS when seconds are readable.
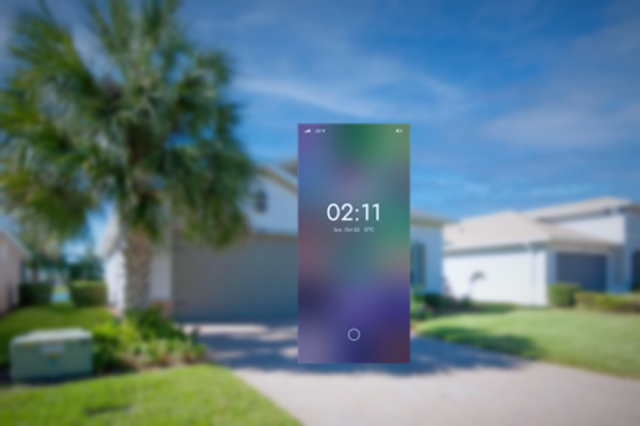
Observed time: **2:11**
